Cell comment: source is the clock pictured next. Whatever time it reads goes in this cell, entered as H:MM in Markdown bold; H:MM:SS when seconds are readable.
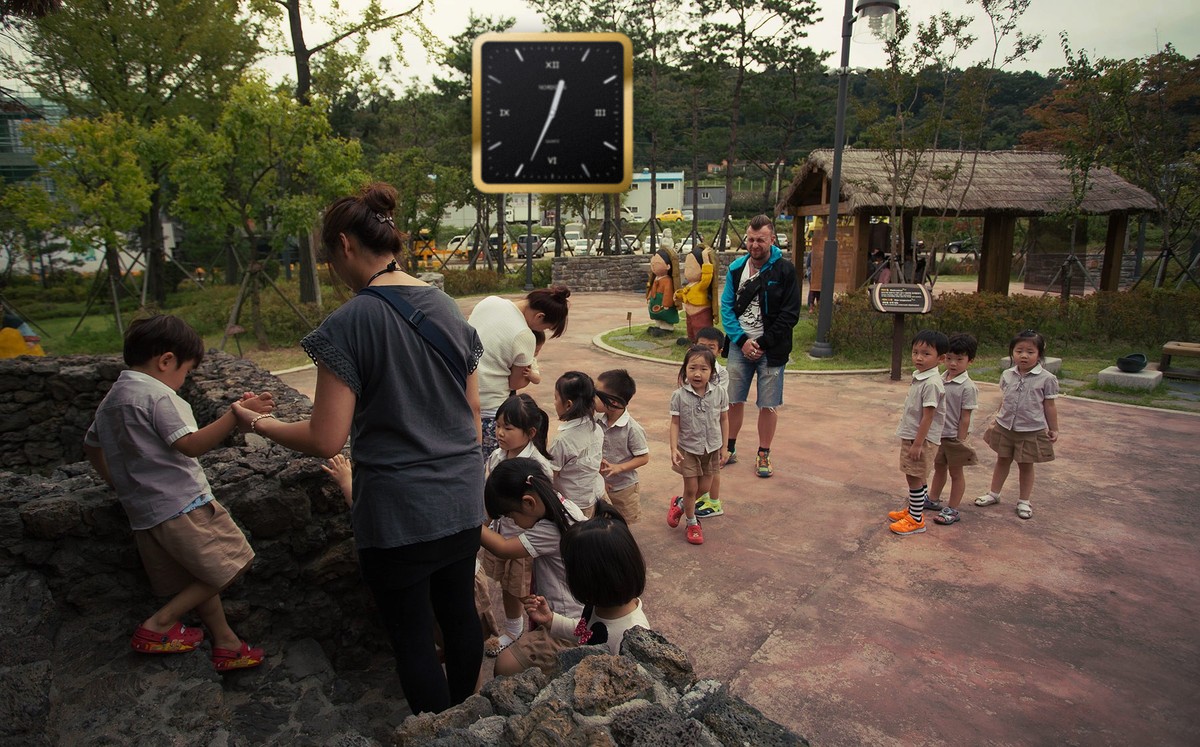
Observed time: **12:34**
